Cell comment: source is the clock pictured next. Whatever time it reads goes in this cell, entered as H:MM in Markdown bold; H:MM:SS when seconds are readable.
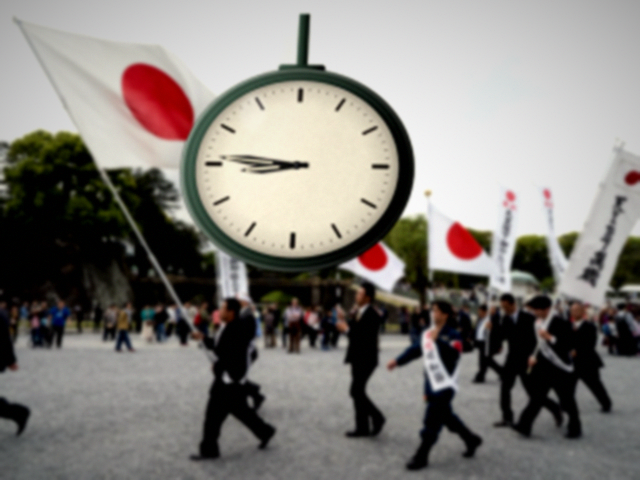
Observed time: **8:46**
